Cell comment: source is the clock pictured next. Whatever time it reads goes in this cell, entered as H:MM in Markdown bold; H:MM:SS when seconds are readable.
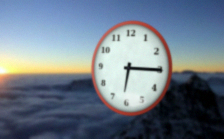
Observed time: **6:15**
